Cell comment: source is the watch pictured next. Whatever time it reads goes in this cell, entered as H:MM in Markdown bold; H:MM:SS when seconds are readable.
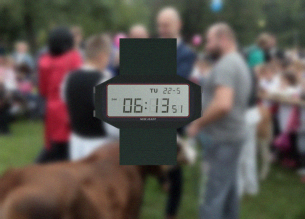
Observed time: **6:13:51**
